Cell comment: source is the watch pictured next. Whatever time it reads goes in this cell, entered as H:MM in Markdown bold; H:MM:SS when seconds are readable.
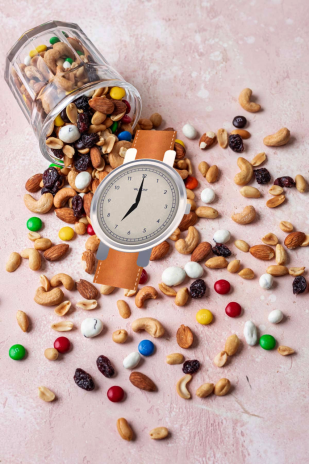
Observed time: **7:00**
